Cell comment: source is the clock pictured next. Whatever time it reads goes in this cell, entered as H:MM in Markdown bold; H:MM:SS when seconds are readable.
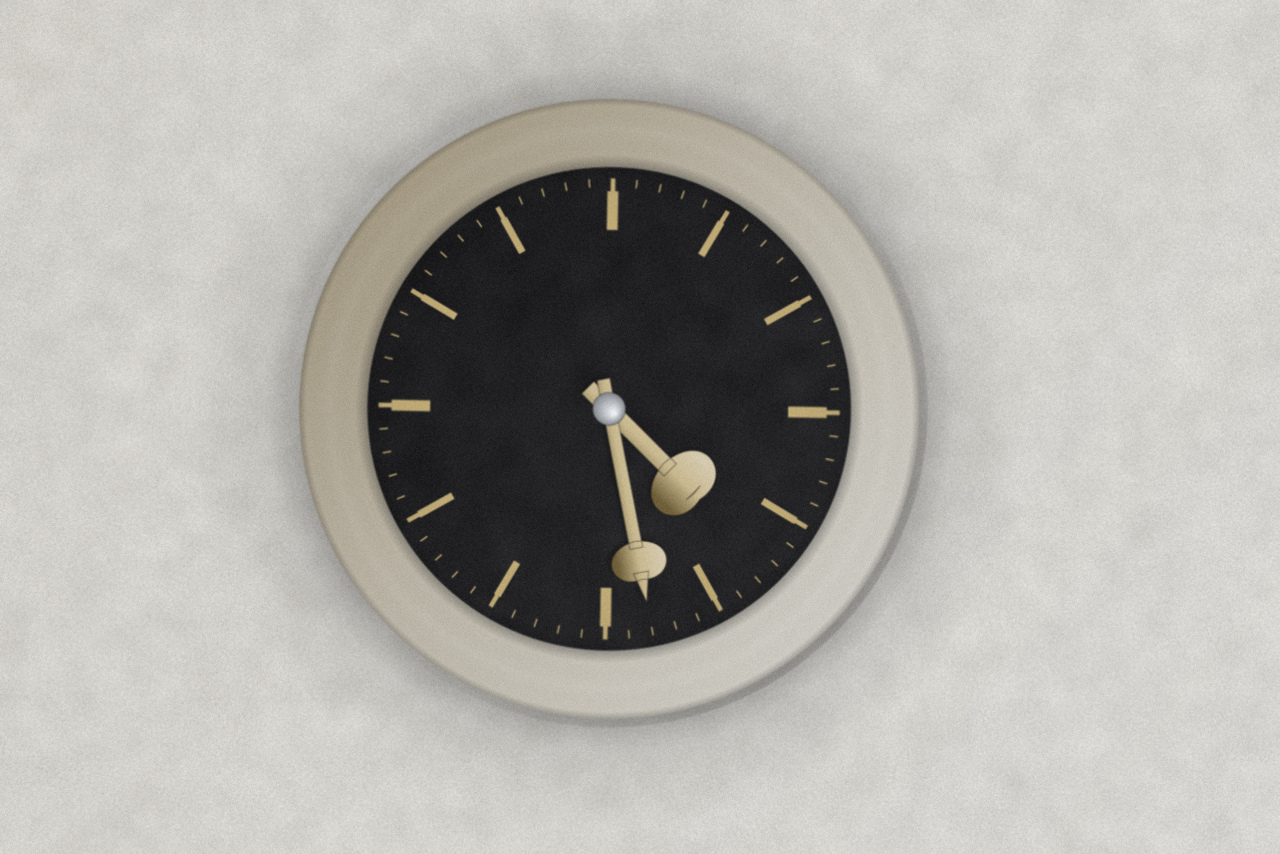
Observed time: **4:28**
